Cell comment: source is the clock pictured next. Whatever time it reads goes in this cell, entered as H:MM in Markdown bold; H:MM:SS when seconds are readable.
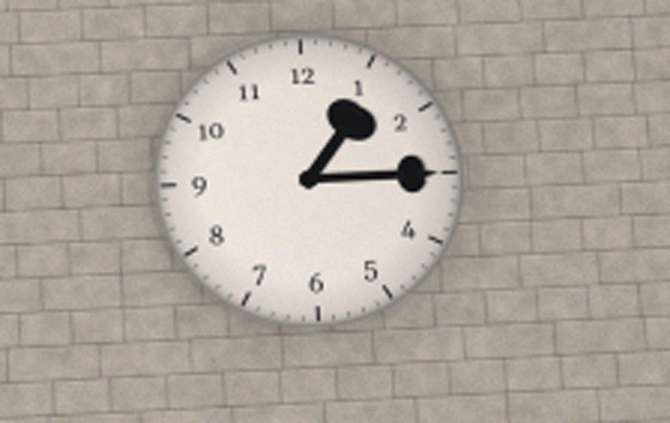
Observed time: **1:15**
